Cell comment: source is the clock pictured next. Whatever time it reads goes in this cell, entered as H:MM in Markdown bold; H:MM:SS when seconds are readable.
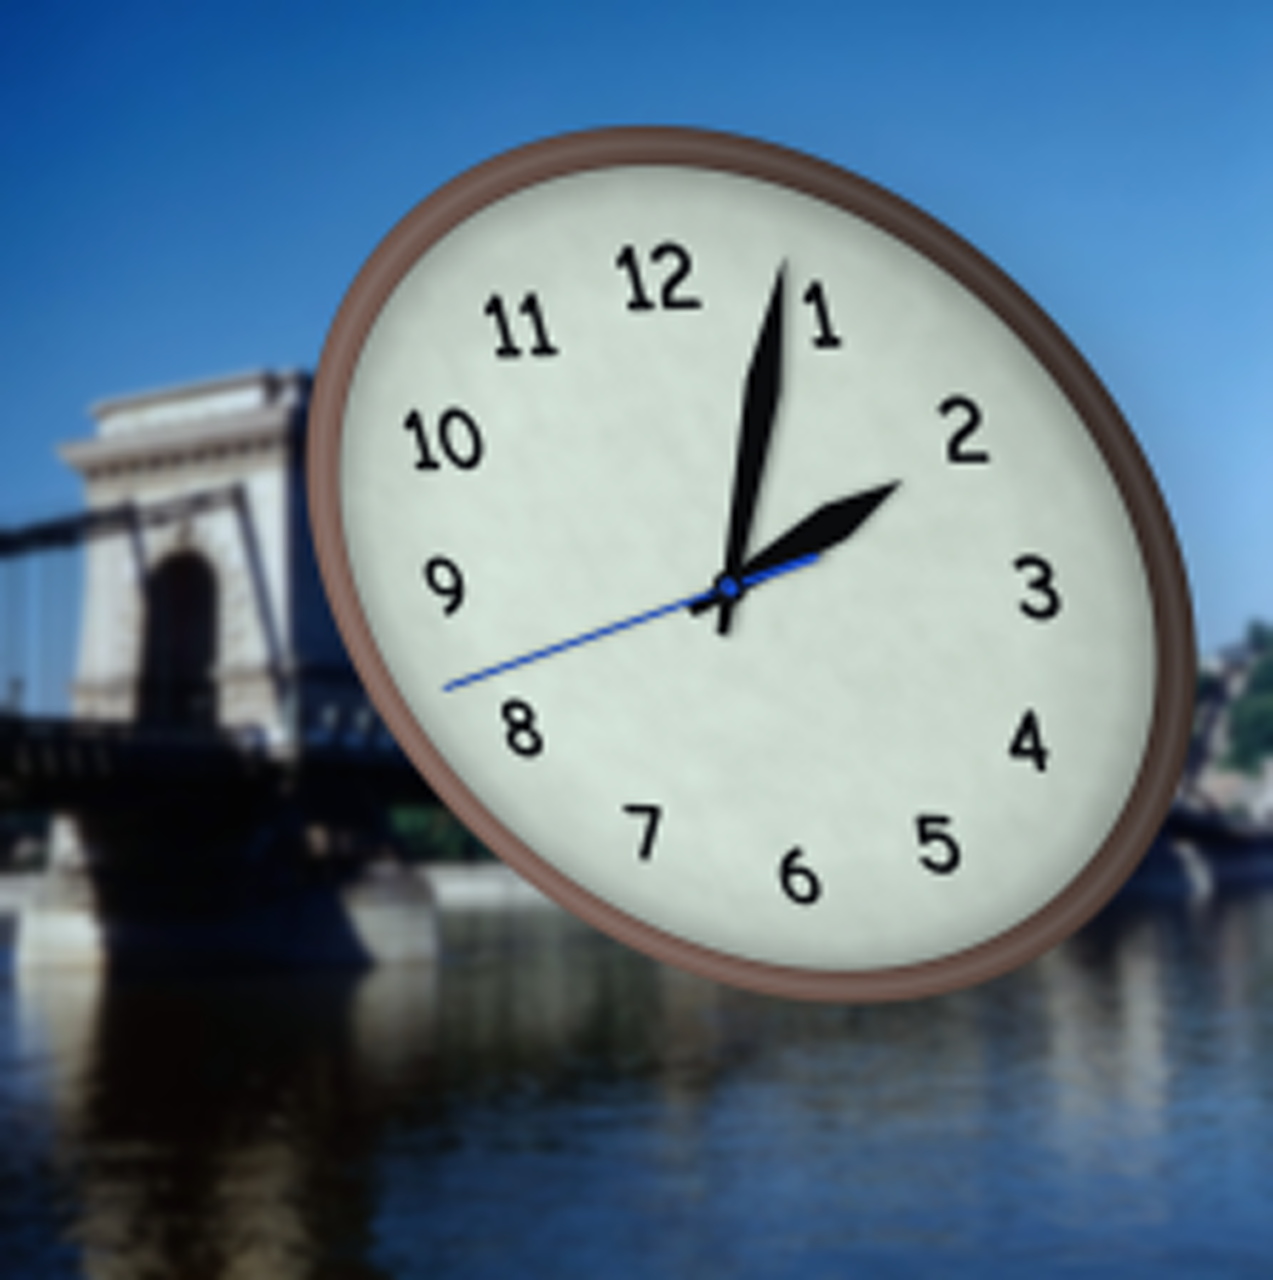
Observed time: **2:03:42**
